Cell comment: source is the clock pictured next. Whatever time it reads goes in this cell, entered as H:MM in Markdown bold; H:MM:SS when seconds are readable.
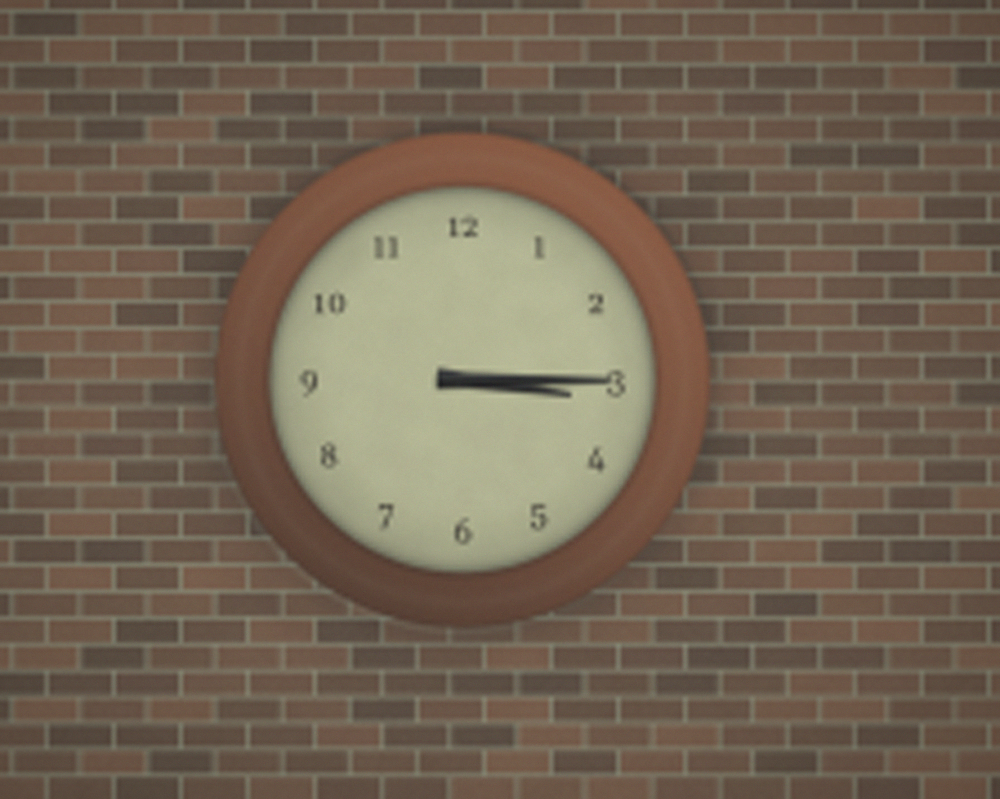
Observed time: **3:15**
